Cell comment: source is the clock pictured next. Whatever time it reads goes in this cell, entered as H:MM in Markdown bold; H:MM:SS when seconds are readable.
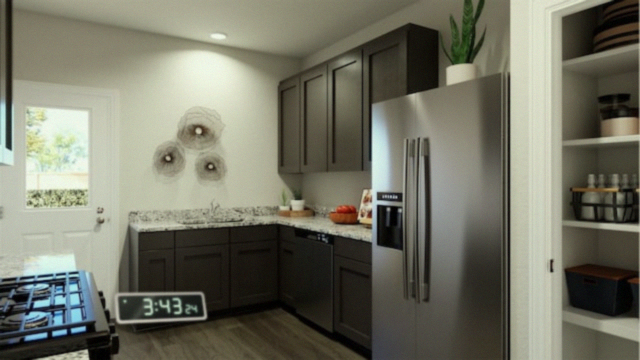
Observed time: **3:43**
